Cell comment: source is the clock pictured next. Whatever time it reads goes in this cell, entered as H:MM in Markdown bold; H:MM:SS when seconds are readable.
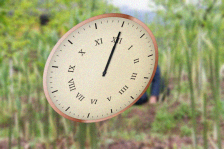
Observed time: **12:00**
